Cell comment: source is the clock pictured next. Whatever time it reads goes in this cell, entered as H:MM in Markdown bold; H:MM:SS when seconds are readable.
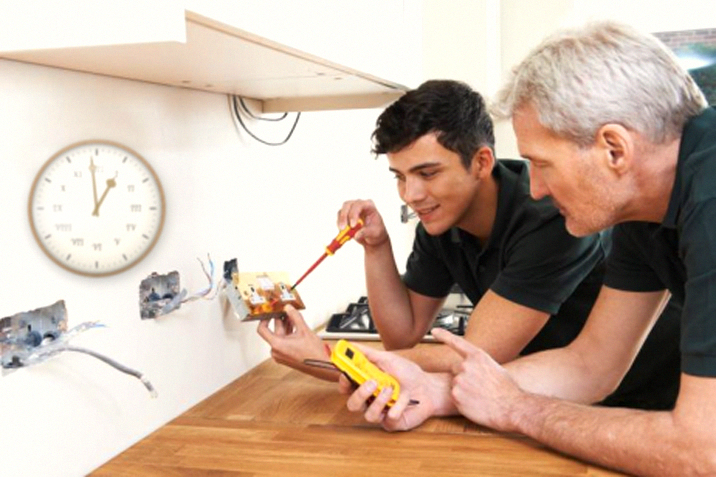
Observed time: **12:59**
